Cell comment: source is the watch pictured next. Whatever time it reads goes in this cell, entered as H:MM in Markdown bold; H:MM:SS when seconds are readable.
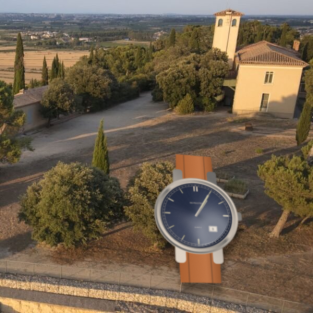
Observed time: **1:05**
